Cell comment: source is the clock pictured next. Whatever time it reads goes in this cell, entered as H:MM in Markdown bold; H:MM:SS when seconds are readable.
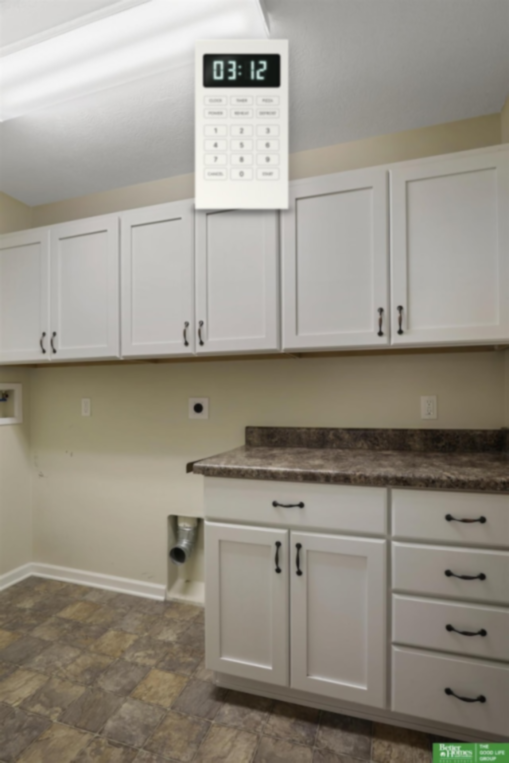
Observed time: **3:12**
